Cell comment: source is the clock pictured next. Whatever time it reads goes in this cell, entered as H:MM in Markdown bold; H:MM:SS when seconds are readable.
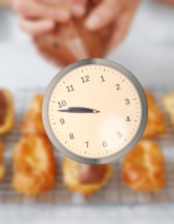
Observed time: **9:48**
